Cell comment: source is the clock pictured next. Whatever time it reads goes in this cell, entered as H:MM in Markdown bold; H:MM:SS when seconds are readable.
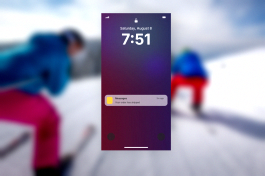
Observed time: **7:51**
